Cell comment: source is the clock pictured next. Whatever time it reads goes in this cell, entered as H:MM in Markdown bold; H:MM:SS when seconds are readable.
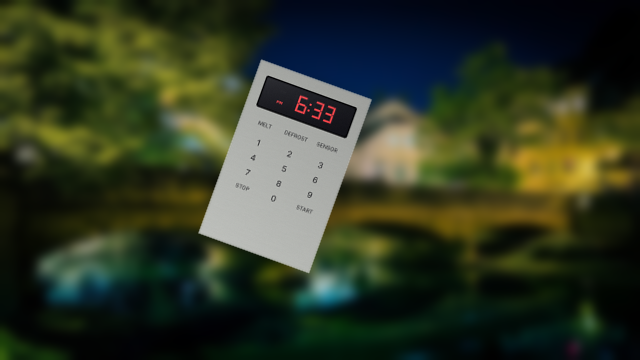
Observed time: **6:33**
